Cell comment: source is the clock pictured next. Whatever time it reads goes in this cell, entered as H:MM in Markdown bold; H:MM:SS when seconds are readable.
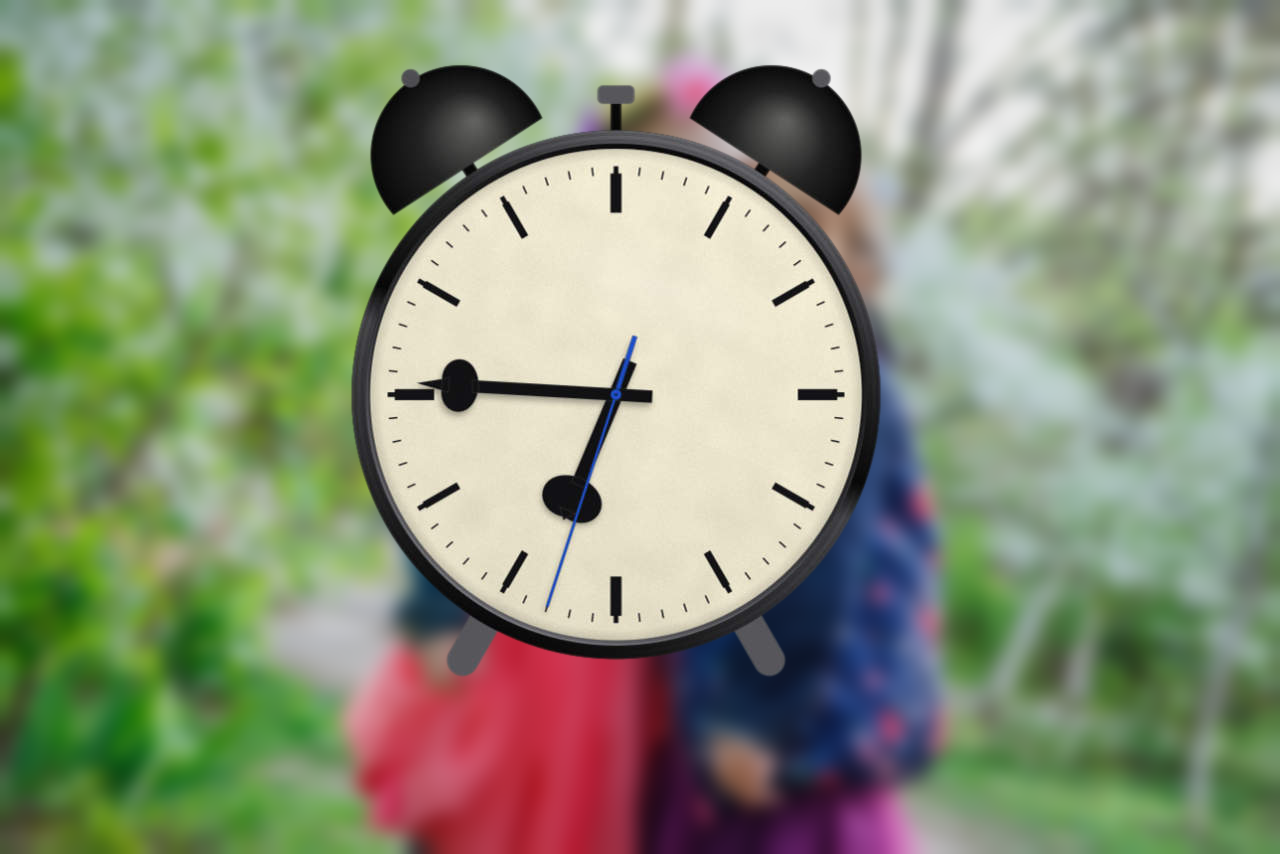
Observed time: **6:45:33**
